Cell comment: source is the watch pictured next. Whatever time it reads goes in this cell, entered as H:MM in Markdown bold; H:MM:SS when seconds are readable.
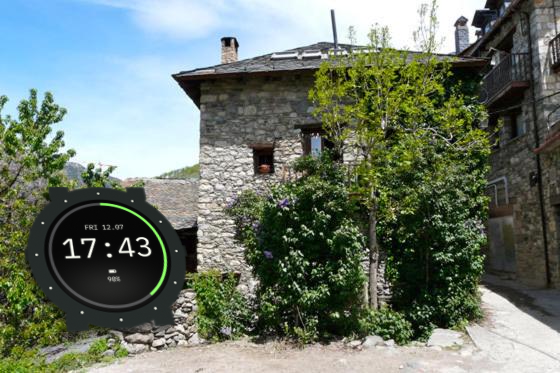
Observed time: **17:43**
